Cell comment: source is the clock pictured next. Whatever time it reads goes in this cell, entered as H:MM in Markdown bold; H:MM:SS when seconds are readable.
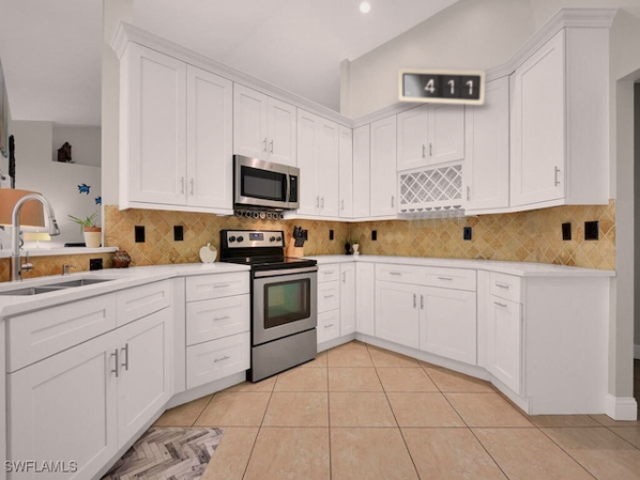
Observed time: **4:11**
